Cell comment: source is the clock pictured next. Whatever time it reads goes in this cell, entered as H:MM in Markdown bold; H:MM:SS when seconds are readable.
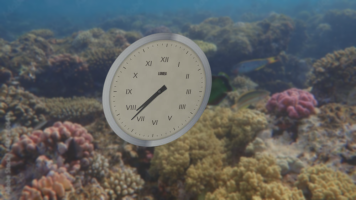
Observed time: **7:37**
